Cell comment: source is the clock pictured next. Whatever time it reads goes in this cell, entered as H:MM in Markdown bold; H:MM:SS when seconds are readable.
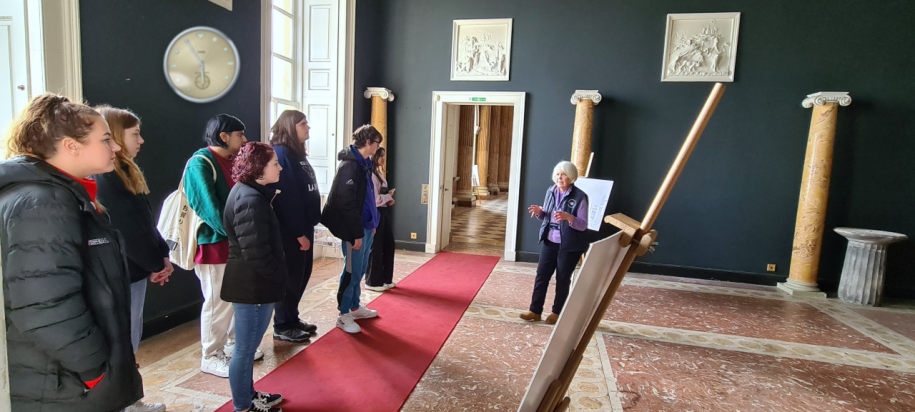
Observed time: **5:55**
